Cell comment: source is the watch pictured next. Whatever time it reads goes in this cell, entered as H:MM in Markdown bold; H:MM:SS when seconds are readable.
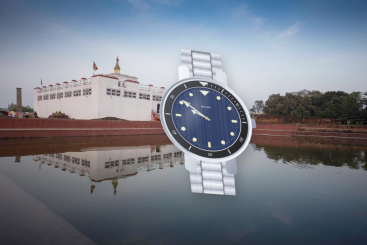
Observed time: **9:51**
